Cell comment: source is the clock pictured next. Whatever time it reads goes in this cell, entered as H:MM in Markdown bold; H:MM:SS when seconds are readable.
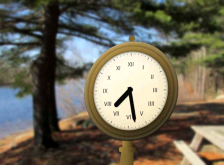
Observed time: **7:28**
